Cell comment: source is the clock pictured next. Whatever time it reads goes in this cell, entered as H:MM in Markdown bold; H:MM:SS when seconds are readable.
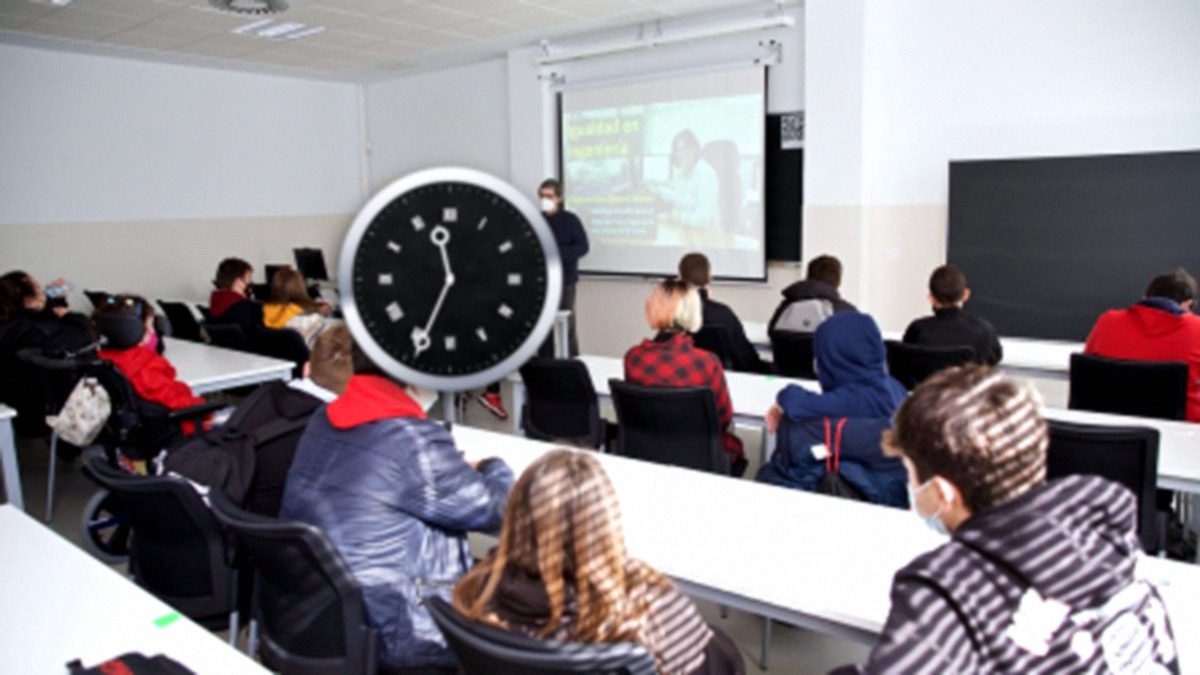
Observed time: **11:34**
